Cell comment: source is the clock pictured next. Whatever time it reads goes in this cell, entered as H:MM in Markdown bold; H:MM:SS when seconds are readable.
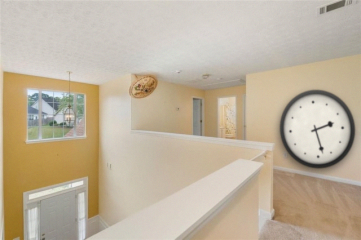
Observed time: **2:28**
